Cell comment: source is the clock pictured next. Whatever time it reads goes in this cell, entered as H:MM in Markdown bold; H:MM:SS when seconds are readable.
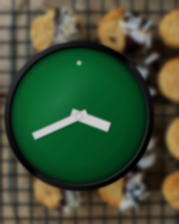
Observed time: **3:41**
